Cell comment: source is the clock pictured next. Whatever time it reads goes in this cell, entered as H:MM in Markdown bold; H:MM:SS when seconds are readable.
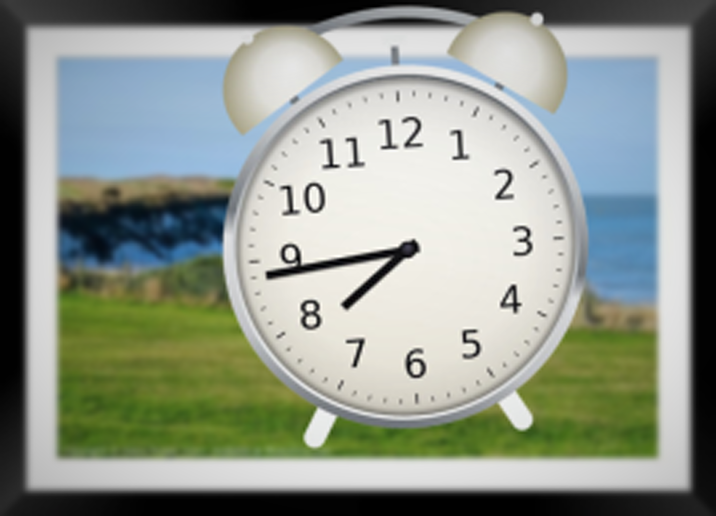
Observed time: **7:44**
